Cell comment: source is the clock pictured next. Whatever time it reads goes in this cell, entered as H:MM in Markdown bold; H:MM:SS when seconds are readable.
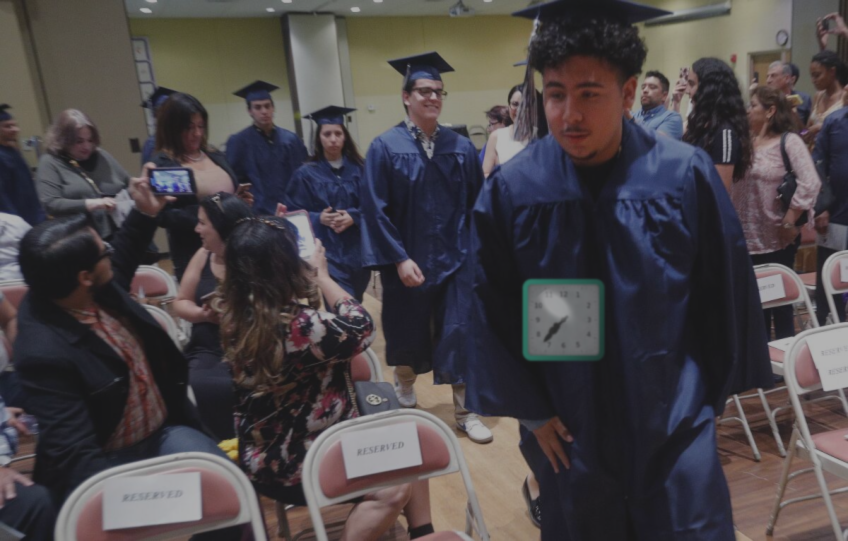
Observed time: **7:37**
